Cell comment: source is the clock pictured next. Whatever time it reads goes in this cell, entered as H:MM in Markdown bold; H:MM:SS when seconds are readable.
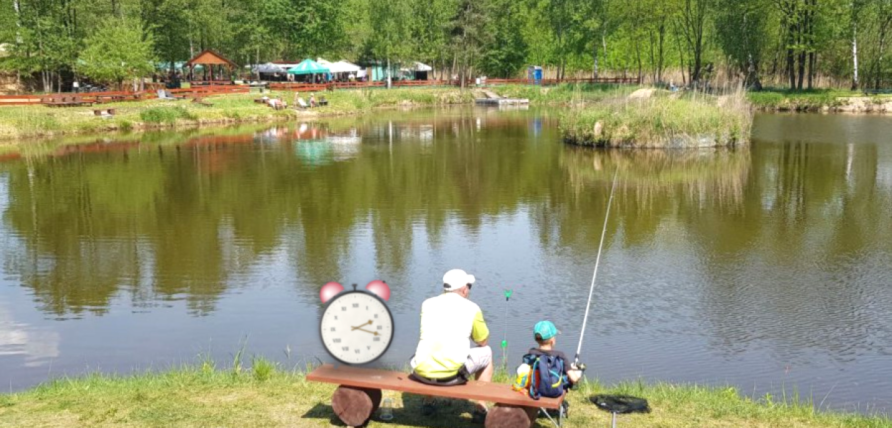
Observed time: **2:18**
